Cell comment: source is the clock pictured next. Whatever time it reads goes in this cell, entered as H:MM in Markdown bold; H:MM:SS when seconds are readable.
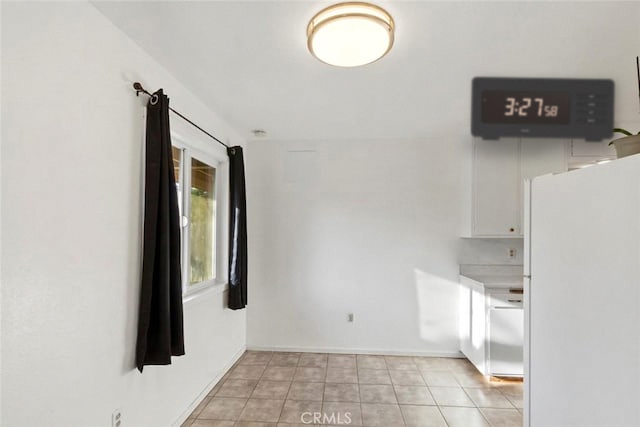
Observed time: **3:27**
